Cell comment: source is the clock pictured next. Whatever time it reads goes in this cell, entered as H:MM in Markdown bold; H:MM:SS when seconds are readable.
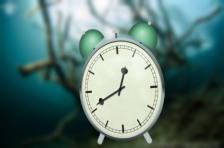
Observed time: **12:41**
